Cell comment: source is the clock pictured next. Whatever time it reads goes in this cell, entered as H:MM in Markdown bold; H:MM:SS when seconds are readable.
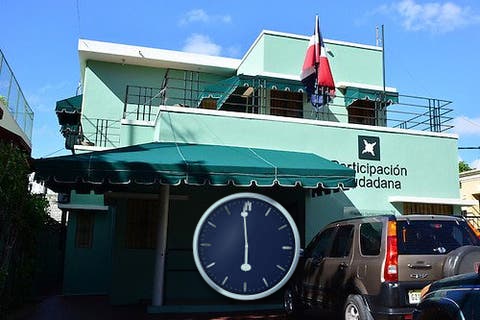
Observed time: **5:59**
